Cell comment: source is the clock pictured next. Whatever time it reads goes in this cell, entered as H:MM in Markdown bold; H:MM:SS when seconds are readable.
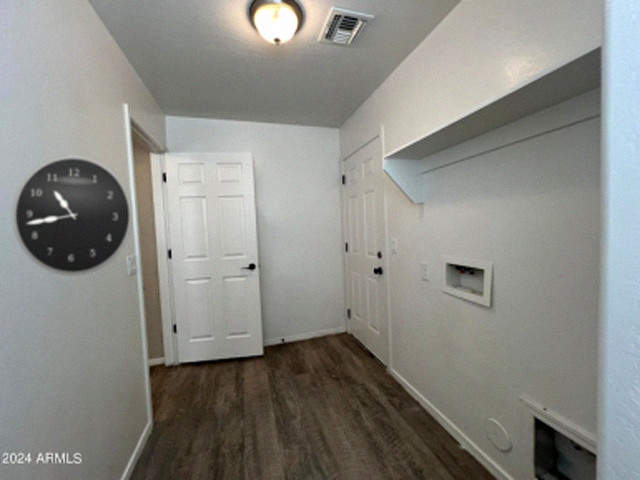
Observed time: **10:43**
